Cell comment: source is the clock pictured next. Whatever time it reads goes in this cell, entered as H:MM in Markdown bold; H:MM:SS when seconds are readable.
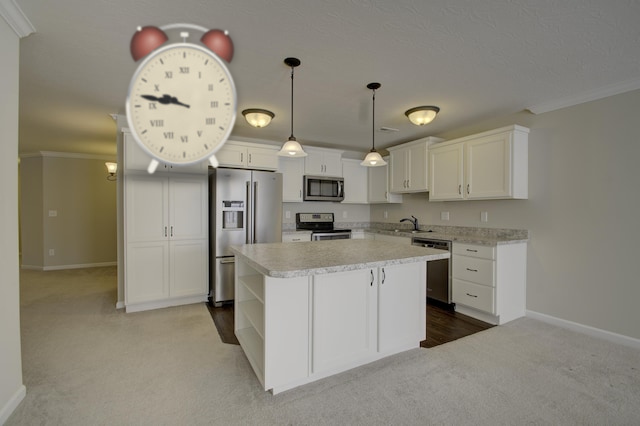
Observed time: **9:47**
